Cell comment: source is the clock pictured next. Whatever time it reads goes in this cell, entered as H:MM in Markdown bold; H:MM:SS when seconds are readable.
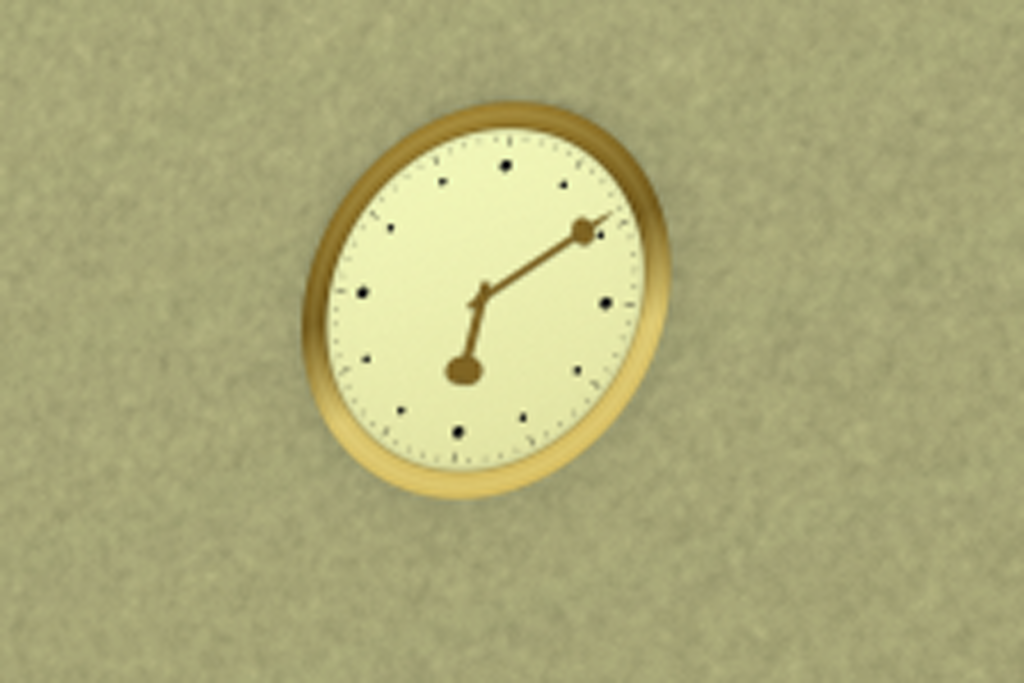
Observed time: **6:09**
